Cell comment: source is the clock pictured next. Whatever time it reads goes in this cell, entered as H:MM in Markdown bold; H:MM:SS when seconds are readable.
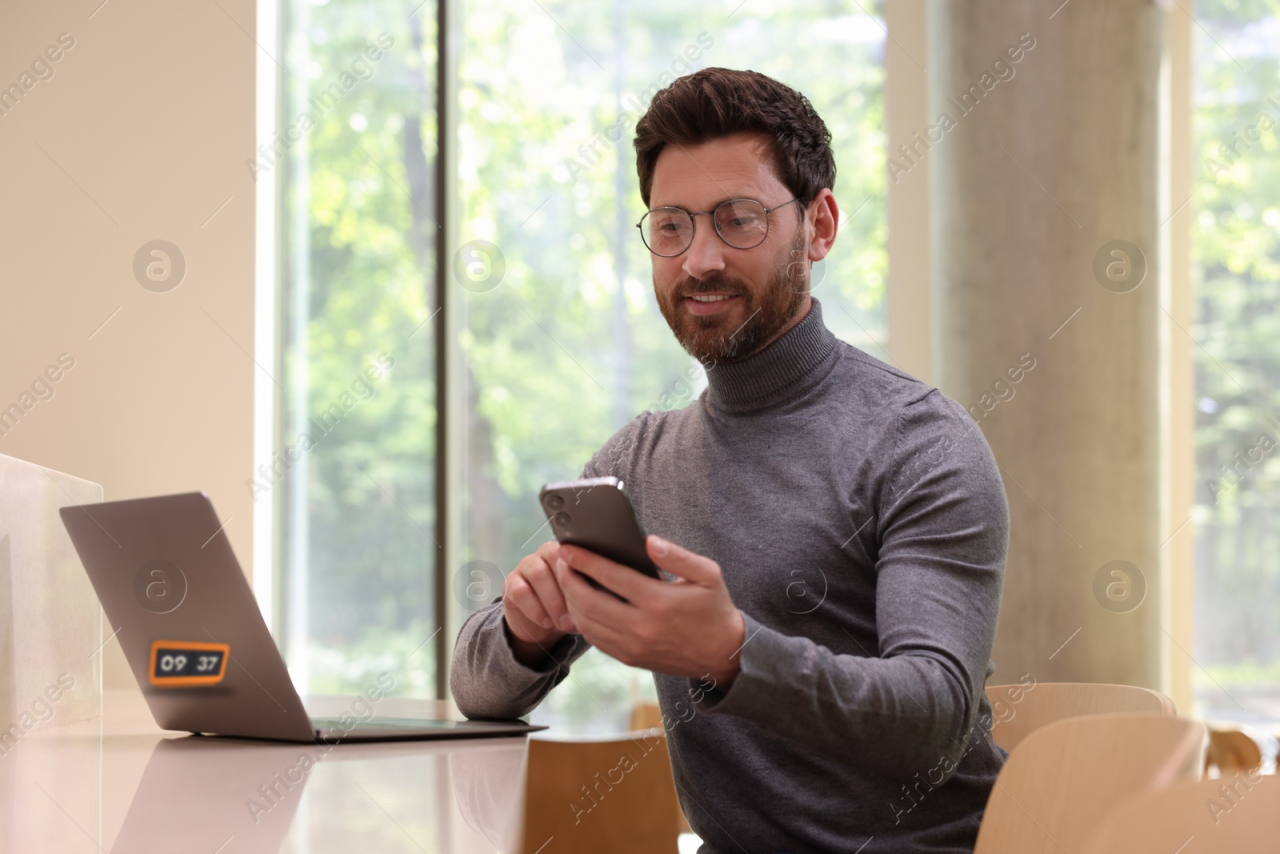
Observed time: **9:37**
